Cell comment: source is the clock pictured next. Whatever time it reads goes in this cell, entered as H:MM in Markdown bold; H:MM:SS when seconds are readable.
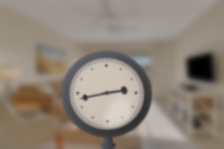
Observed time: **2:43**
